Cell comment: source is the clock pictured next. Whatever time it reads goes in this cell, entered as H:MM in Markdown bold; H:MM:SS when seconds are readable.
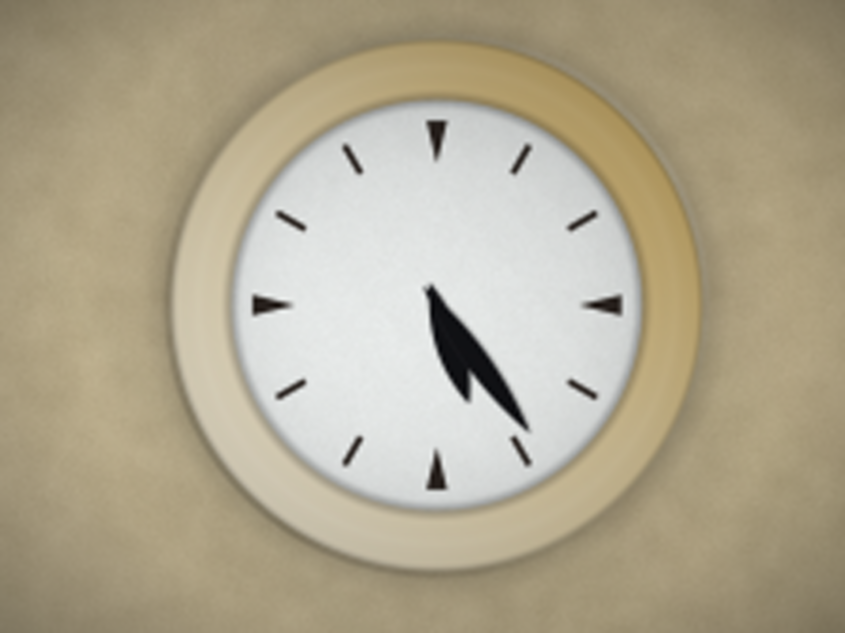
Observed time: **5:24**
